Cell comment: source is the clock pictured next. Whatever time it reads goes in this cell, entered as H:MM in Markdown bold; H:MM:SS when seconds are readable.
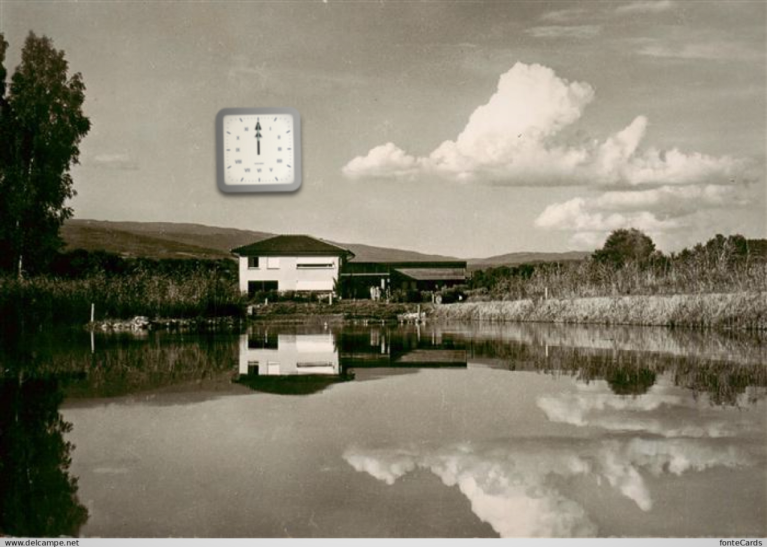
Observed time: **12:00**
